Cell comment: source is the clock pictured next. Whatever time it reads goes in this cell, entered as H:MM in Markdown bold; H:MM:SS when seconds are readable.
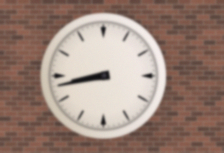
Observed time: **8:43**
